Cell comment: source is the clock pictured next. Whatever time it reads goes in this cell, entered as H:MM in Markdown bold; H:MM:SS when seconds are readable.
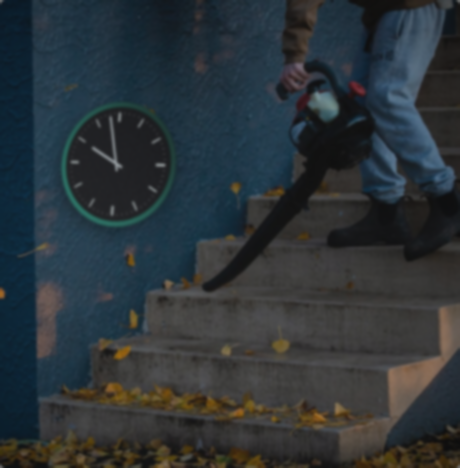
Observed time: **9:58**
